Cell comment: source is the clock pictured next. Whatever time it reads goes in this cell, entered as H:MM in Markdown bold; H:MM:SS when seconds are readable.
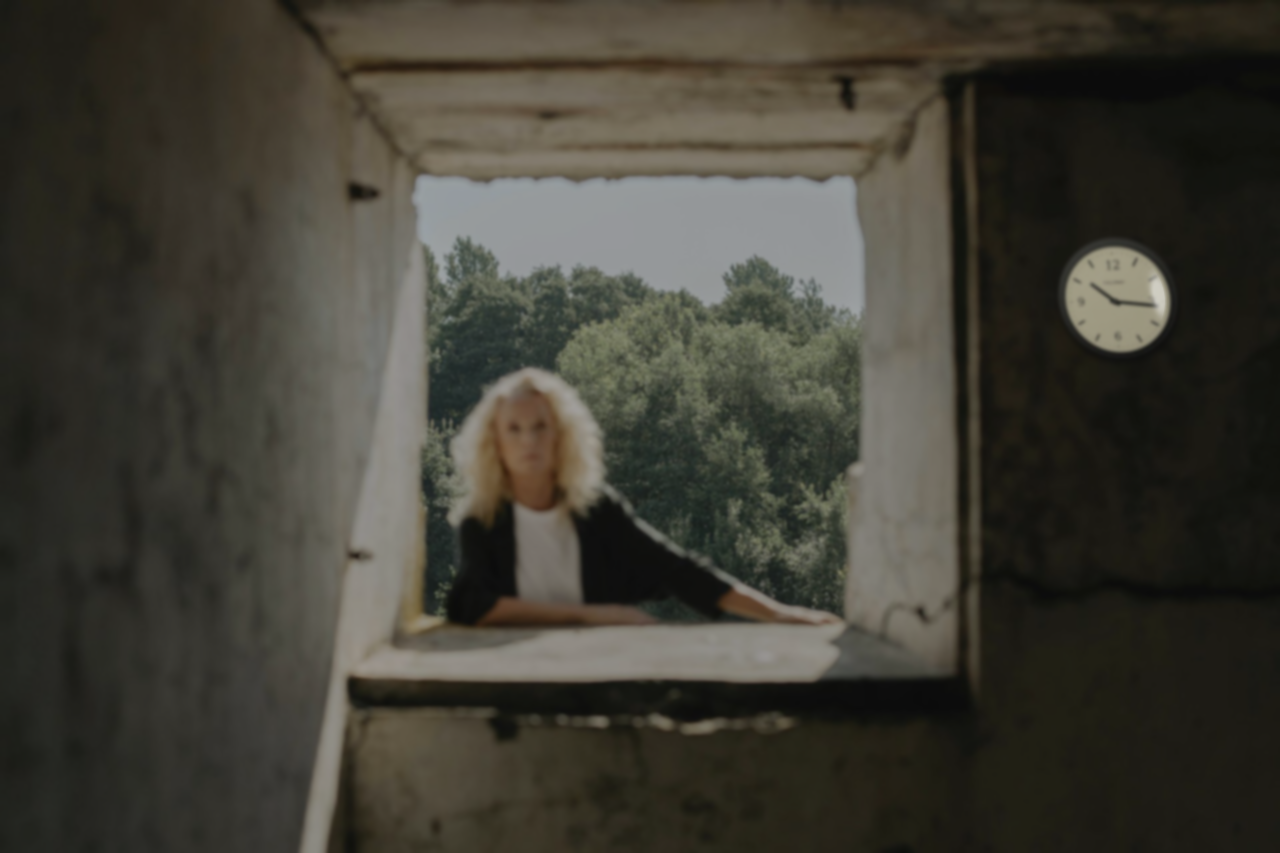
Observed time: **10:16**
